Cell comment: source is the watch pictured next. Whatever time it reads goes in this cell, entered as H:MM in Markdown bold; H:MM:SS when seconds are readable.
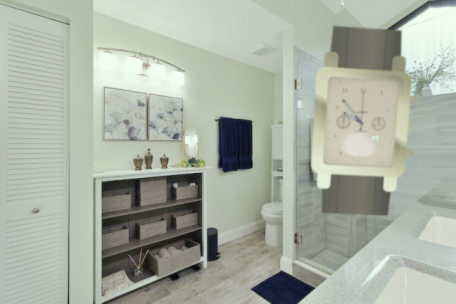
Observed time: **9:53**
